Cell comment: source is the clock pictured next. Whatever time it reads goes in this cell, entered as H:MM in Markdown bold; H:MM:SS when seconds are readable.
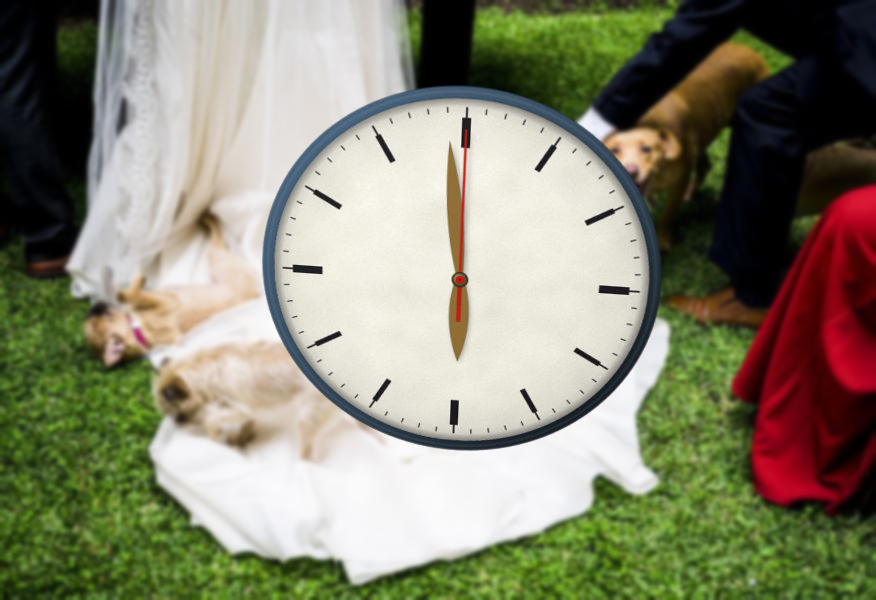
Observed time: **5:59:00**
